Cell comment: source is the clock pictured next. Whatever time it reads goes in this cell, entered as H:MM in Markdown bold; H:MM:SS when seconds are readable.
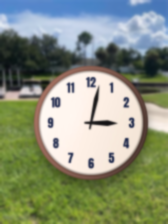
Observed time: **3:02**
